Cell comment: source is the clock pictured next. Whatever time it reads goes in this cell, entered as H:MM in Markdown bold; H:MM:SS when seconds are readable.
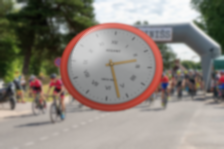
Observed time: **2:27**
